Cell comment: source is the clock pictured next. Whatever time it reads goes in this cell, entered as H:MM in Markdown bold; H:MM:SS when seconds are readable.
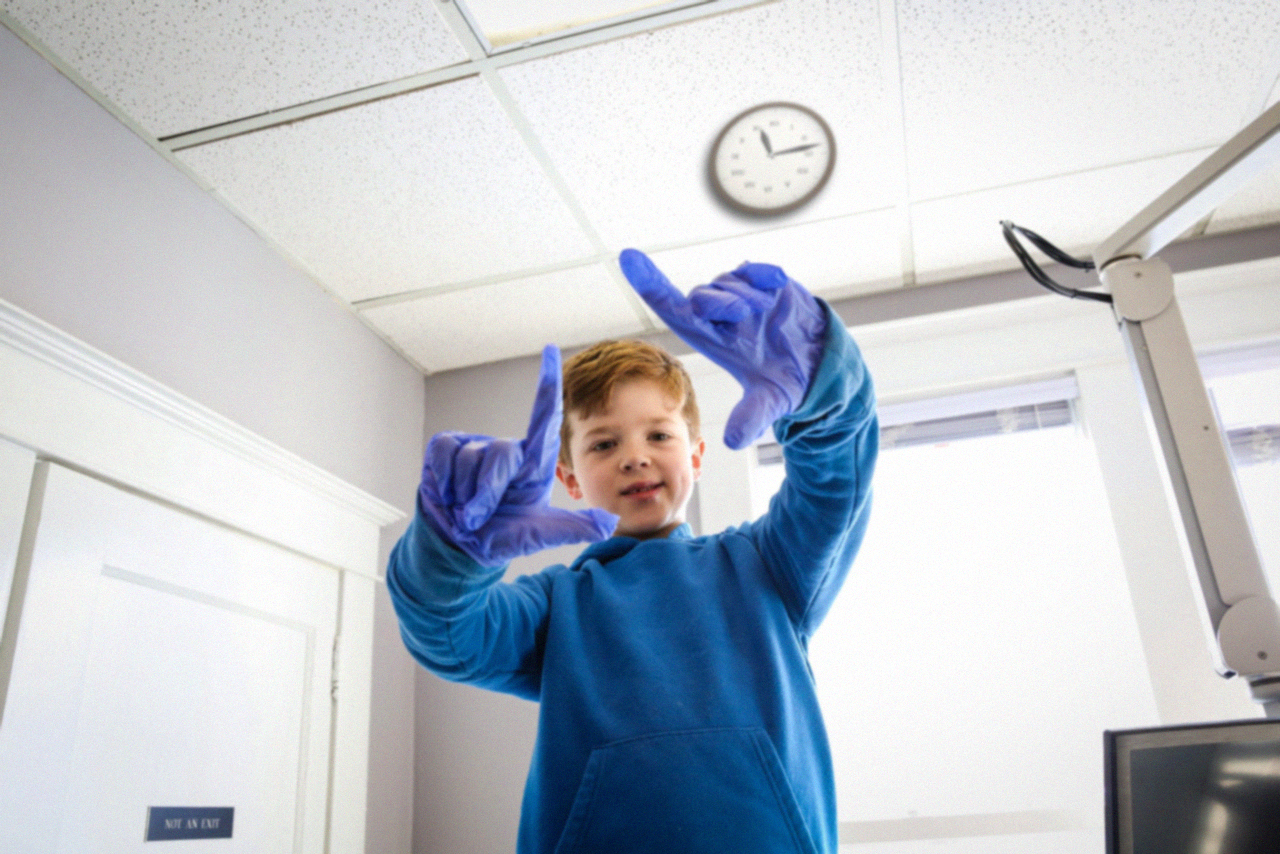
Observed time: **11:13**
